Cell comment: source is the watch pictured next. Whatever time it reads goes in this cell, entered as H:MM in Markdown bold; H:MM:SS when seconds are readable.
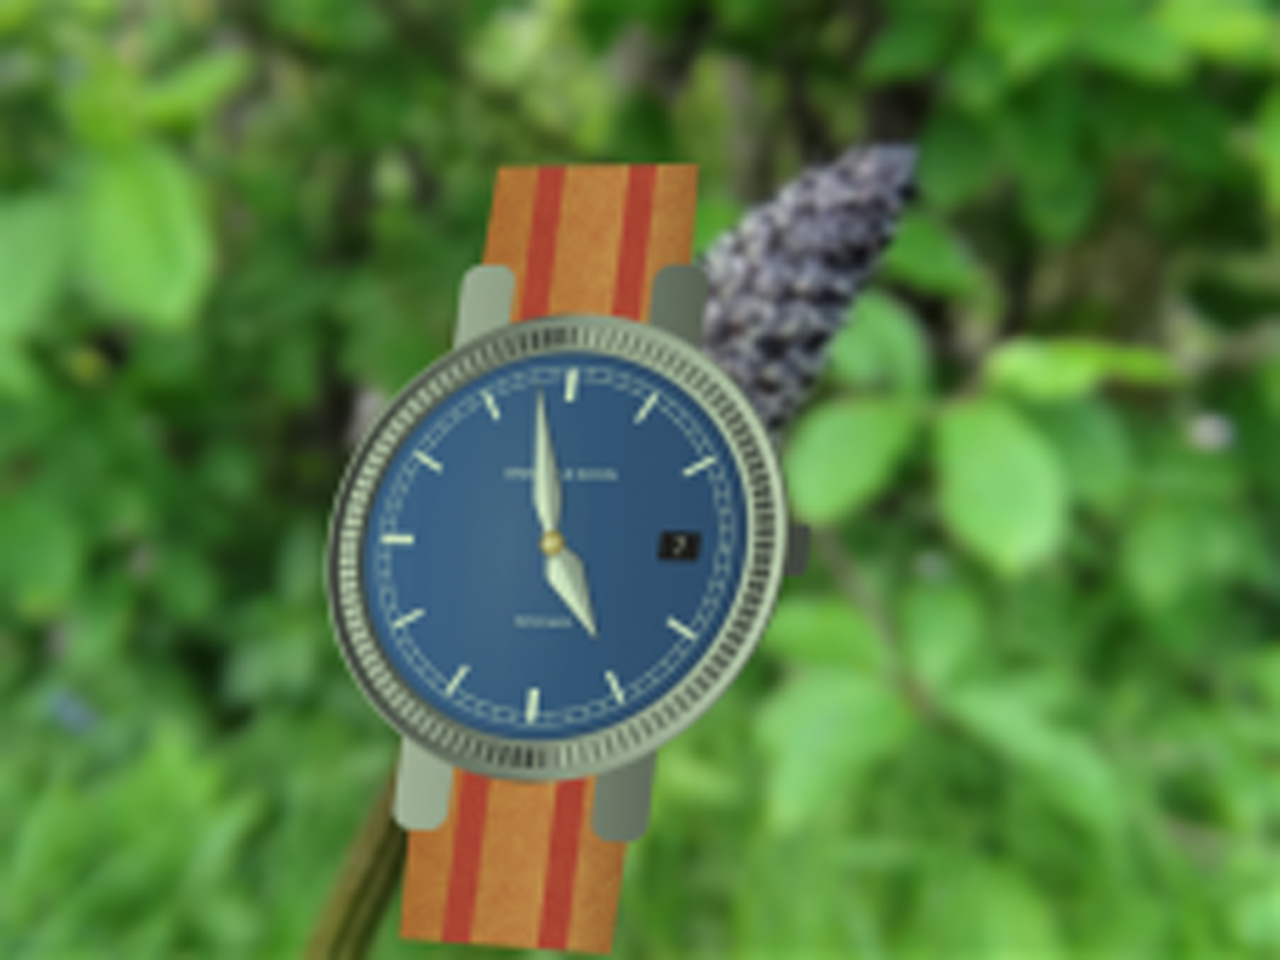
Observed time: **4:58**
